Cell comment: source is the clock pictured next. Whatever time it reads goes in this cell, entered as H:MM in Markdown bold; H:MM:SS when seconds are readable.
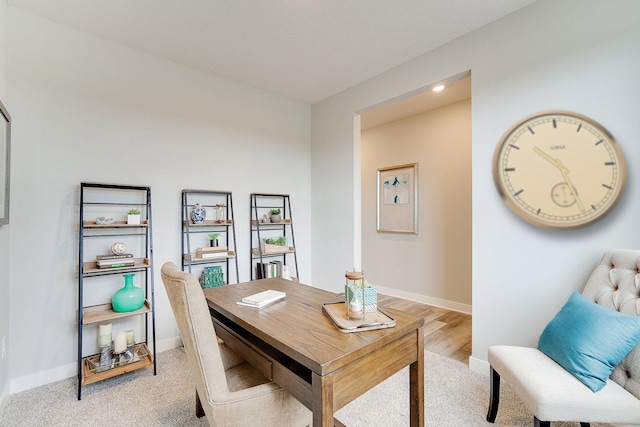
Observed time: **10:27**
